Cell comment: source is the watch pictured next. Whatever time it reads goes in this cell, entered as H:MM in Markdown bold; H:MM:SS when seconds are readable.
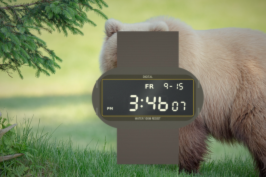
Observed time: **3:46:07**
